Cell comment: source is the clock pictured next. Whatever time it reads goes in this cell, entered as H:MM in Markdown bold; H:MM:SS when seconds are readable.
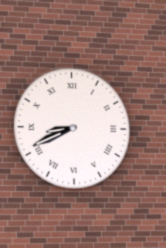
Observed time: **8:41**
